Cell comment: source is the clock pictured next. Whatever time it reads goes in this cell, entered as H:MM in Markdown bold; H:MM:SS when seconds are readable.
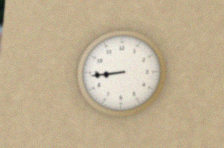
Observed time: **8:44**
